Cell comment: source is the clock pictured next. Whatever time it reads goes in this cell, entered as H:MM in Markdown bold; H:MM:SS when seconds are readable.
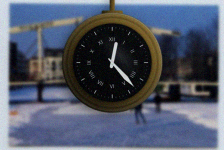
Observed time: **12:23**
